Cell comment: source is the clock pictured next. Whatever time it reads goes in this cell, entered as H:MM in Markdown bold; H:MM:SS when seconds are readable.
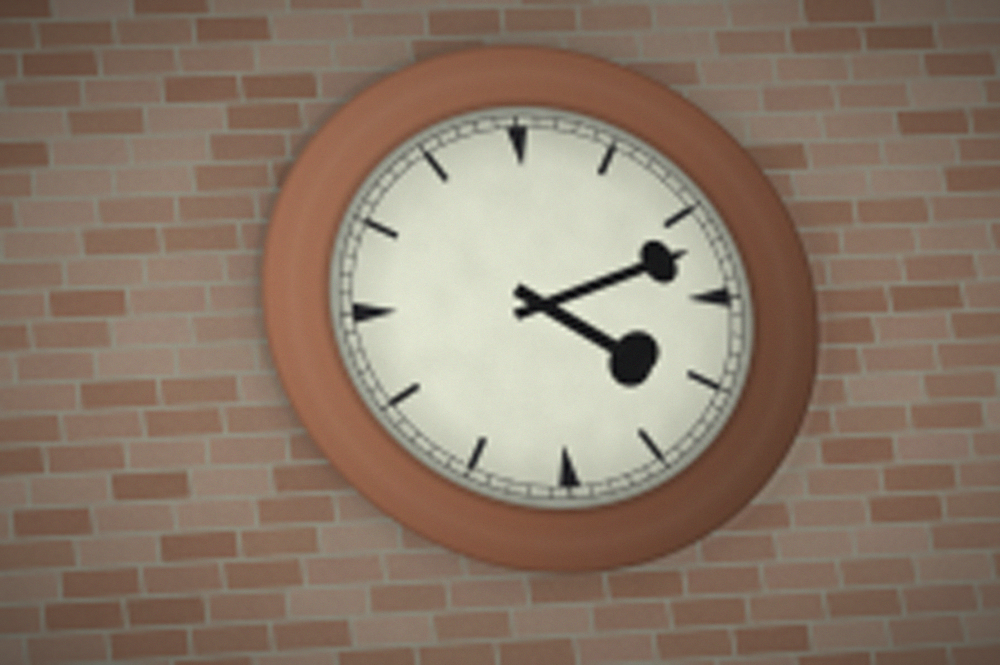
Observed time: **4:12**
